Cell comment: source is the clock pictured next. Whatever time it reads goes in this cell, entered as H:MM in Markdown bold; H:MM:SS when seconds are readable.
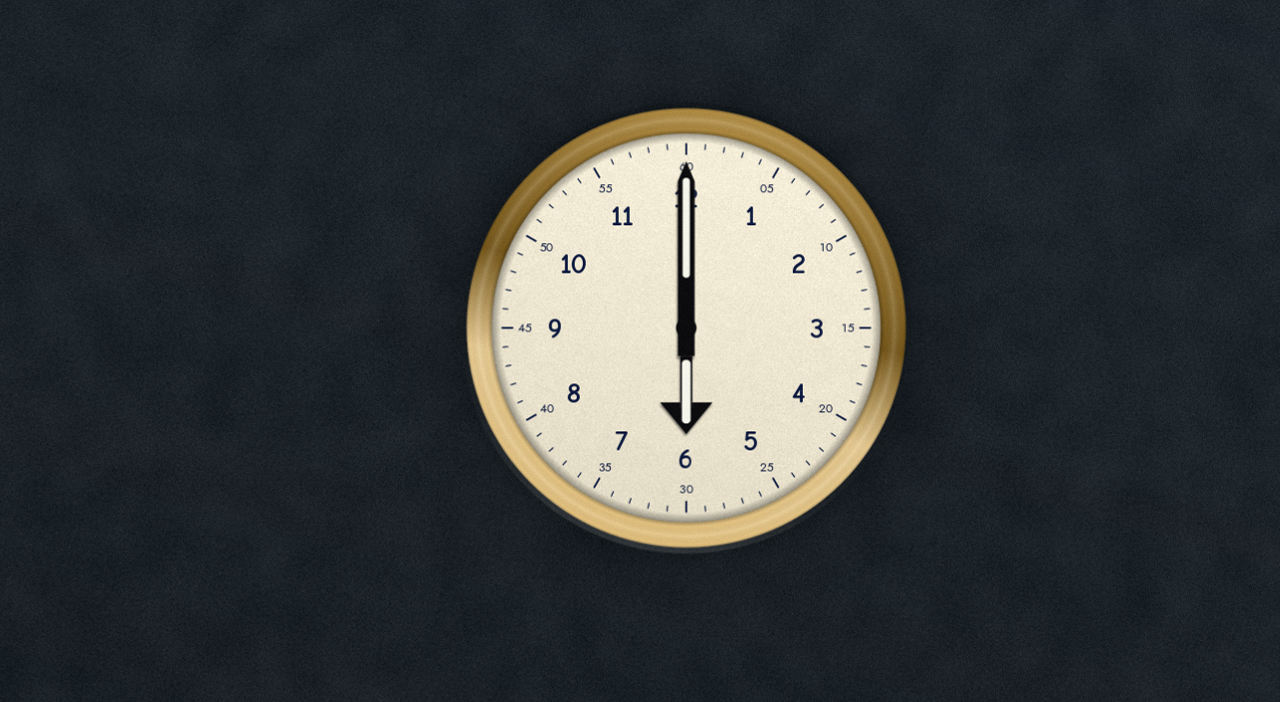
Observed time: **6:00**
